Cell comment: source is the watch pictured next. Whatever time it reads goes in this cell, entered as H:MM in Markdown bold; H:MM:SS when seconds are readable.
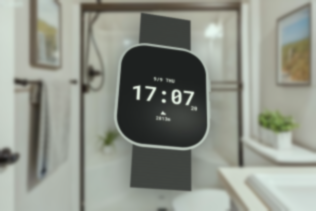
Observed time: **17:07**
